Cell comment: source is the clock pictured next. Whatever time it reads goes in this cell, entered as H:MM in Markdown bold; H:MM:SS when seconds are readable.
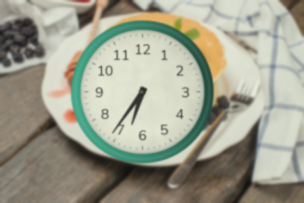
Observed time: **6:36**
